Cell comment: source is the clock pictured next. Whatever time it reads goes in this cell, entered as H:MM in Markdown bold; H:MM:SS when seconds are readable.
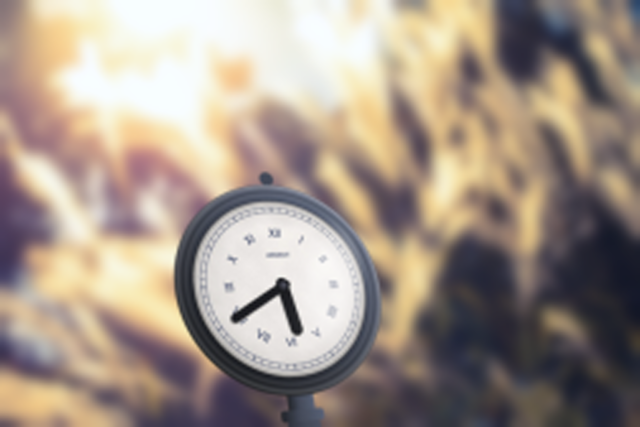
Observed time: **5:40**
